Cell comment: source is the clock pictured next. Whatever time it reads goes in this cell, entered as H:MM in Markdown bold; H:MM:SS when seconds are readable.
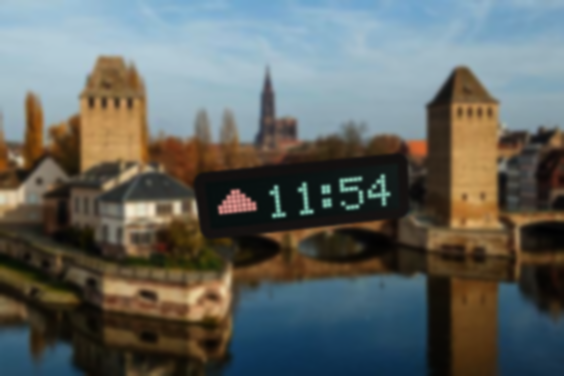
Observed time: **11:54**
